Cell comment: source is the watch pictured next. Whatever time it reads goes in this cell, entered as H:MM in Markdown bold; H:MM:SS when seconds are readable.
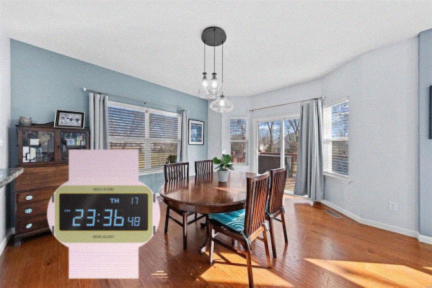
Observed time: **23:36**
